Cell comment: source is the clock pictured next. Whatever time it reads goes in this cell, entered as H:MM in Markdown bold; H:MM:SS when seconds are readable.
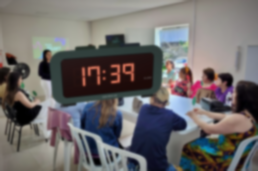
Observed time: **17:39**
